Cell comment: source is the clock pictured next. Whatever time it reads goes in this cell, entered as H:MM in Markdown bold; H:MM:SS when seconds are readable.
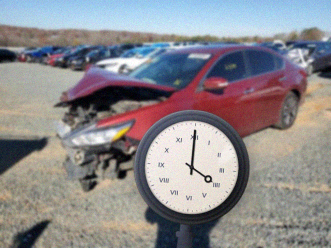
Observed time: **4:00**
